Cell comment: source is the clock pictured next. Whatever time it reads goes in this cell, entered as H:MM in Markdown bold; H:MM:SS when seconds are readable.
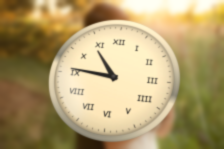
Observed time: **10:46**
